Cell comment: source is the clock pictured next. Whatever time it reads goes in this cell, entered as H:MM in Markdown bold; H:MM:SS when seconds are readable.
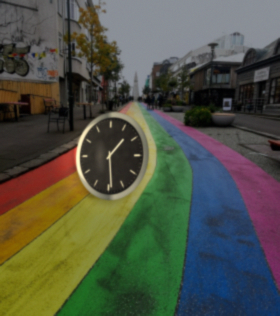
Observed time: **1:29**
